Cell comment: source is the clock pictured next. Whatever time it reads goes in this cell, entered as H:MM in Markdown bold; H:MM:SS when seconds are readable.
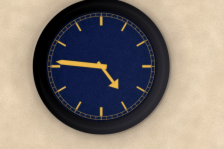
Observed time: **4:46**
